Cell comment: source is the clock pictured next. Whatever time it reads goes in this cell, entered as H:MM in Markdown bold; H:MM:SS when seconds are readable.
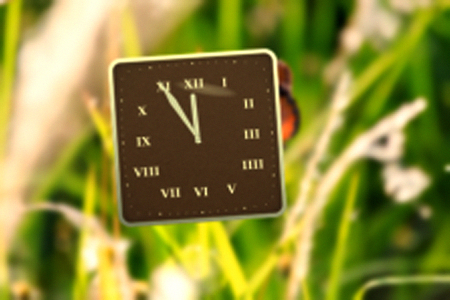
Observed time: **11:55**
